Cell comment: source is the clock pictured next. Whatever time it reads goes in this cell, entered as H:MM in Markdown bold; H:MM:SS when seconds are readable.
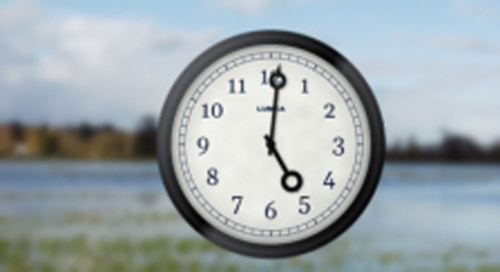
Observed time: **5:01**
